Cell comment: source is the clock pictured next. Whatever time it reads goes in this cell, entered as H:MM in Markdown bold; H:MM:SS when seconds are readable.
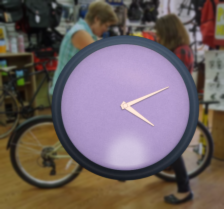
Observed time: **4:11**
